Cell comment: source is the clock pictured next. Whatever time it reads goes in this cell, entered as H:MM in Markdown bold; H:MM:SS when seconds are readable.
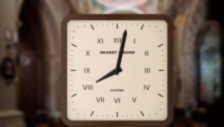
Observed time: **8:02**
